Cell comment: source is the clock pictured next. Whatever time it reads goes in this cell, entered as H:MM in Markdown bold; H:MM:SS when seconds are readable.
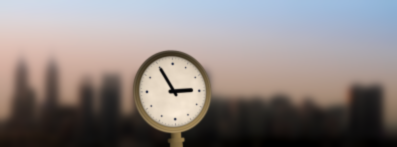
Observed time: **2:55**
